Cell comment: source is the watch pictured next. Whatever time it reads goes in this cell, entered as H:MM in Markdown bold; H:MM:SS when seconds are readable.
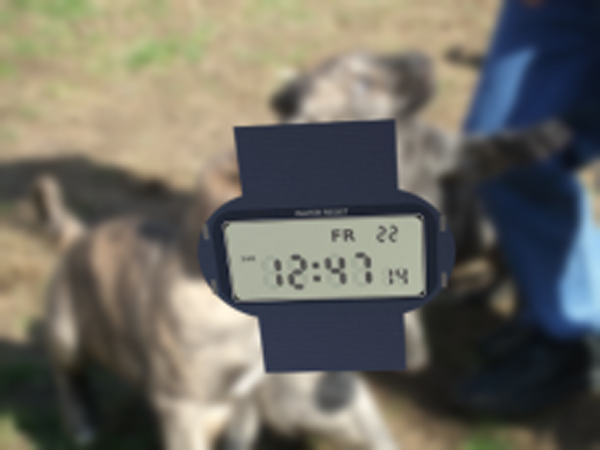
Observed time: **12:47:14**
